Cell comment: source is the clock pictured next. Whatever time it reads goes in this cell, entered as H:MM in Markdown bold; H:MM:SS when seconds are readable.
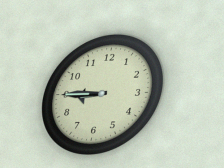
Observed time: **8:45**
